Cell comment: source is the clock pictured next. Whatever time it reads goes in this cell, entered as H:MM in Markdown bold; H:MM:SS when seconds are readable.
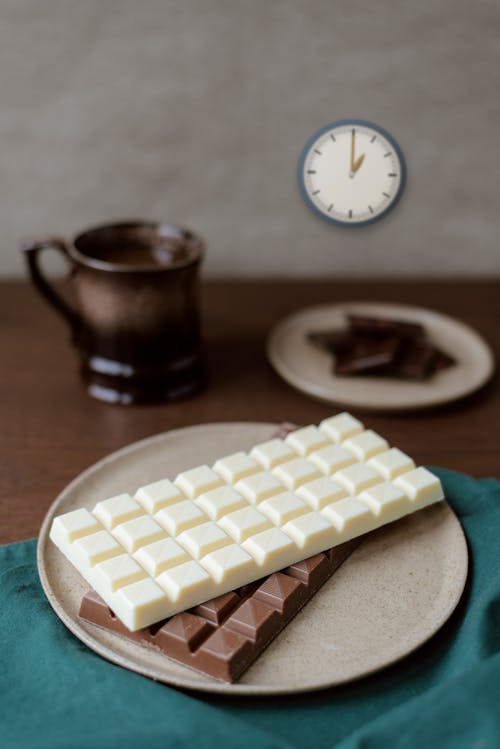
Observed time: **1:00**
